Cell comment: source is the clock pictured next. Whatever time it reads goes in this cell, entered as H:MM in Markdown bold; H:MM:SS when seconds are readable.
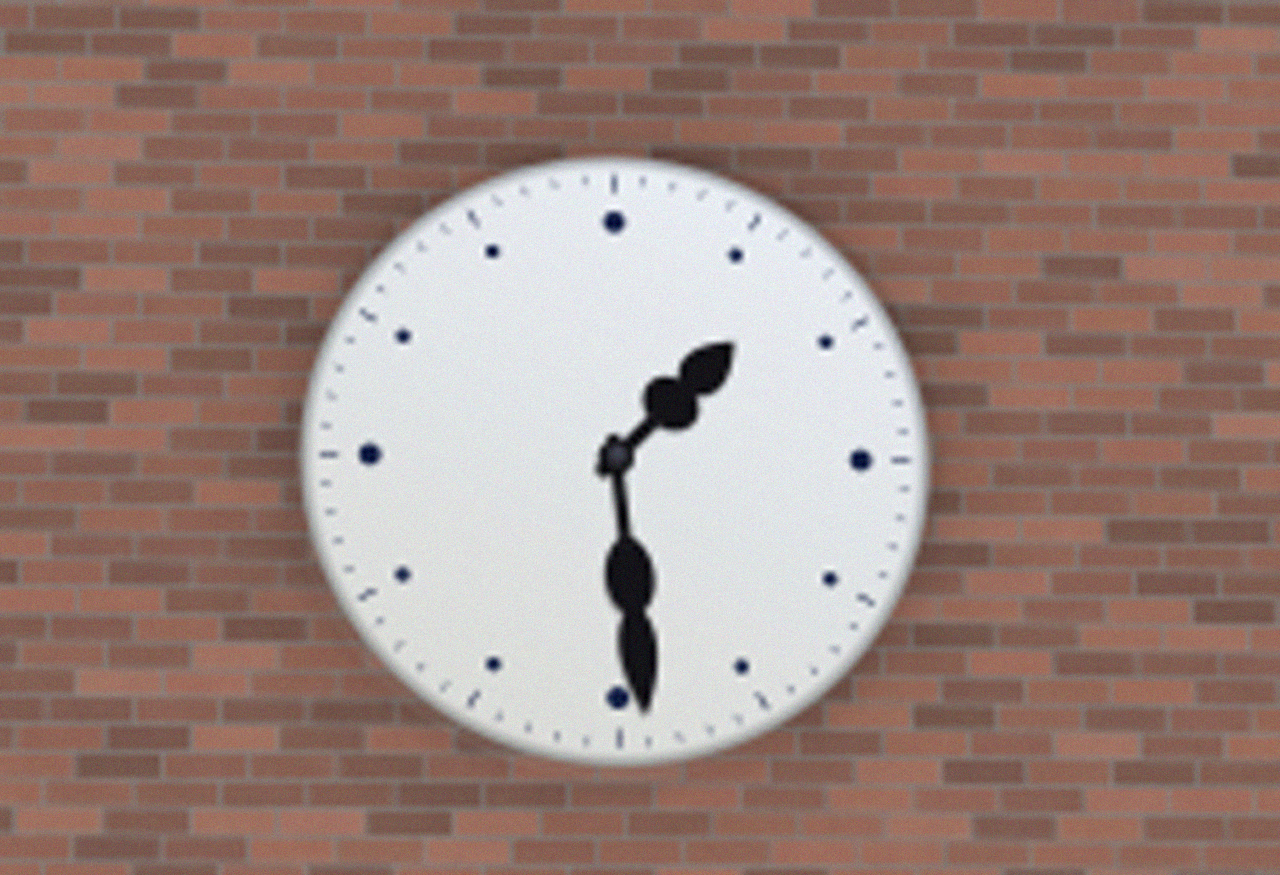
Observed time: **1:29**
